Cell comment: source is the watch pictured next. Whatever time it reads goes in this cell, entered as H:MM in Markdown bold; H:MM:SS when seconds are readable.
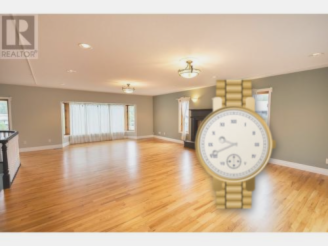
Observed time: **9:41**
